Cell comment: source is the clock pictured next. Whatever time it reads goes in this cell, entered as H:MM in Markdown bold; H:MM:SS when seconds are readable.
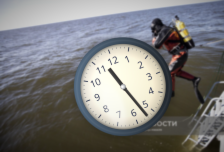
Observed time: **11:27**
